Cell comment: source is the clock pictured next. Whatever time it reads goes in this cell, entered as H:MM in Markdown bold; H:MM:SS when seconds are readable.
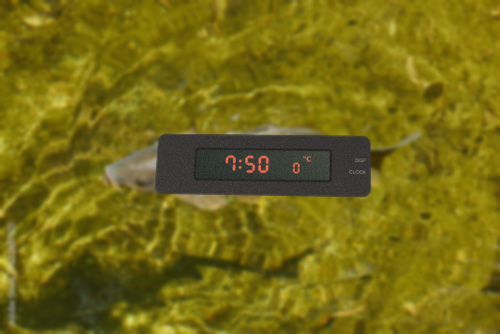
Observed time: **7:50**
